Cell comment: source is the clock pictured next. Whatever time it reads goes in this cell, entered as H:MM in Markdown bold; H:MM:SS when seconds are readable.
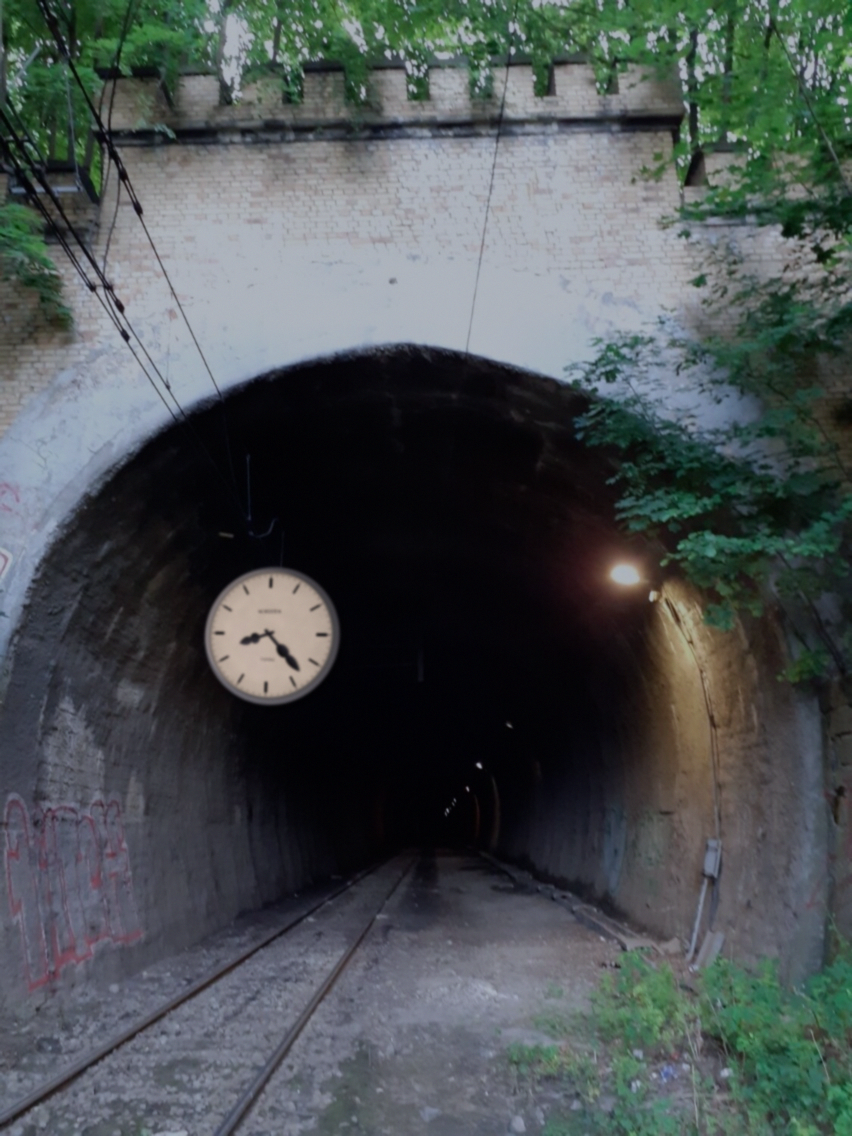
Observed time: **8:23**
